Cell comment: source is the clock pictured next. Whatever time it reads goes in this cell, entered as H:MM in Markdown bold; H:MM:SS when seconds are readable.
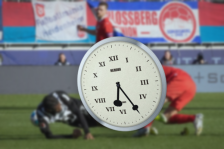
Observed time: **6:25**
